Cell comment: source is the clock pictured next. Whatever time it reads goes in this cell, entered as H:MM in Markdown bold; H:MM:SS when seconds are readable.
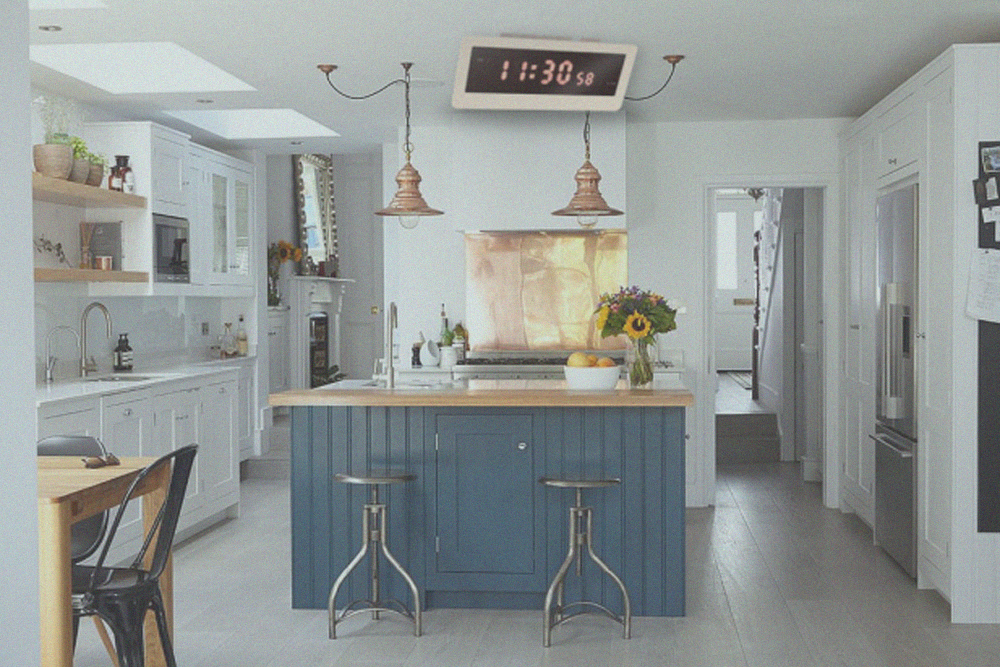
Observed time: **11:30:58**
